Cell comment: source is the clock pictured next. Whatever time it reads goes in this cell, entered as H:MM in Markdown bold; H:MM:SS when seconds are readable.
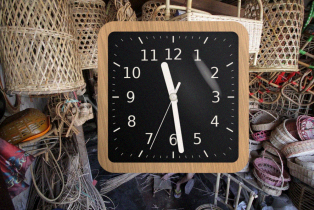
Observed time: **11:28:34**
